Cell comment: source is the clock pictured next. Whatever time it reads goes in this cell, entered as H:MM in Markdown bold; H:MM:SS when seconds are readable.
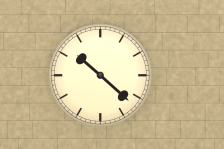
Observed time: **10:22**
